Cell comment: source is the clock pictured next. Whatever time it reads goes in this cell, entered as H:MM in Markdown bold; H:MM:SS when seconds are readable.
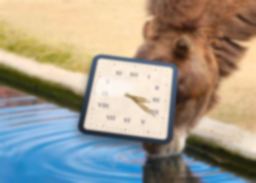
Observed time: **3:21**
